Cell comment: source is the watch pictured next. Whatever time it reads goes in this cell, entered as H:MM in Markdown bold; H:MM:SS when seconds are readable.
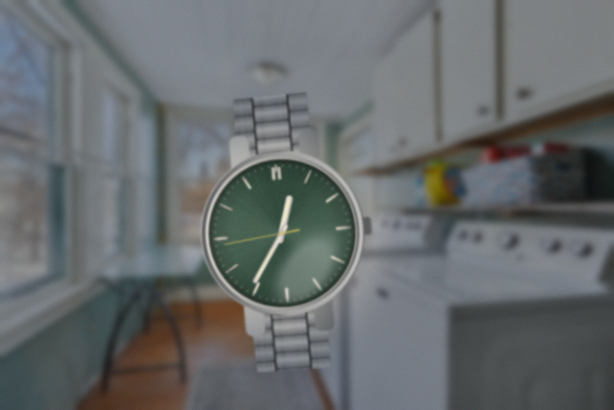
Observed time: **12:35:44**
